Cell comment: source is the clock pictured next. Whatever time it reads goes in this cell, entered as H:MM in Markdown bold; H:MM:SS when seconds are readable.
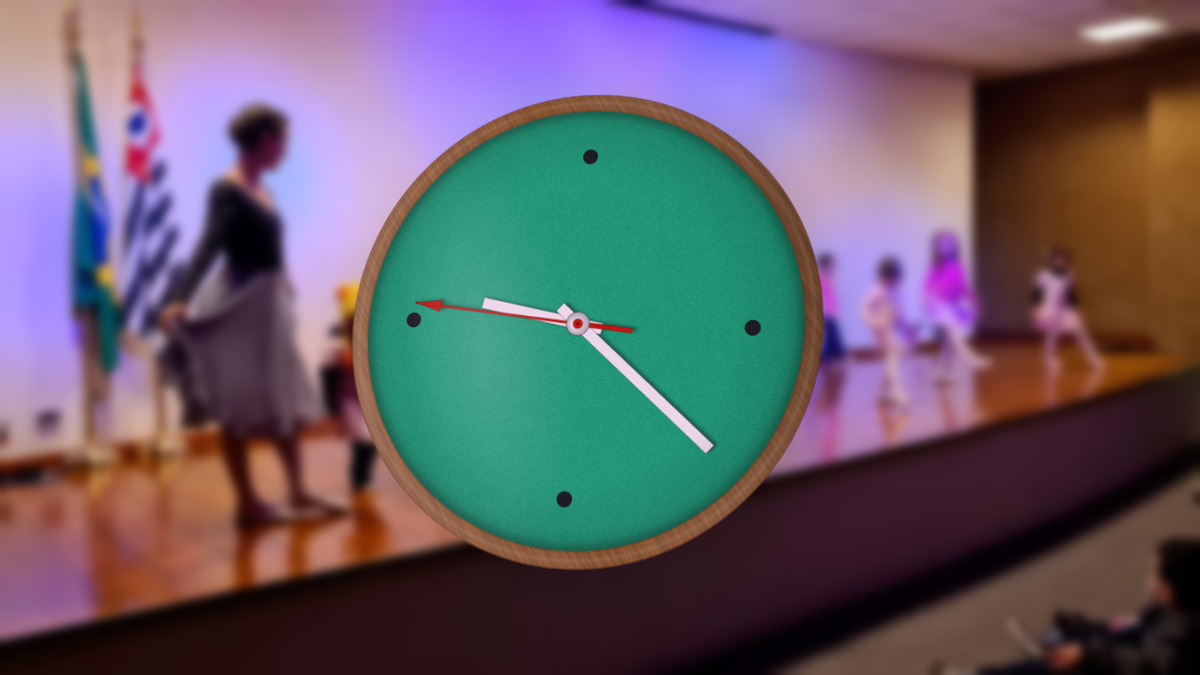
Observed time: **9:21:46**
